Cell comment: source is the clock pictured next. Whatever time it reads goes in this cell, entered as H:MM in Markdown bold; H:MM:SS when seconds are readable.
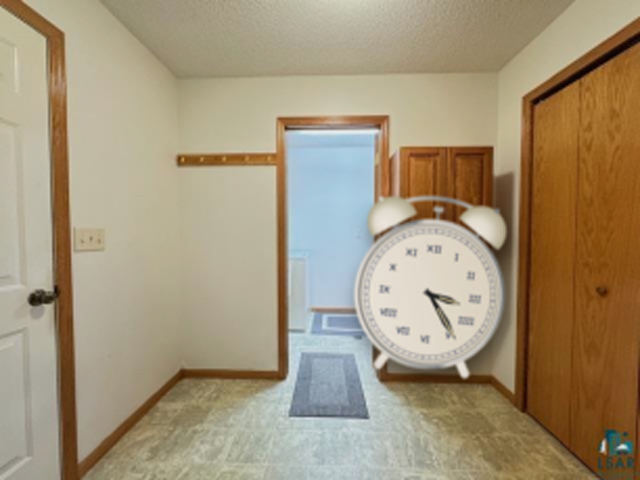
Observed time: **3:24**
